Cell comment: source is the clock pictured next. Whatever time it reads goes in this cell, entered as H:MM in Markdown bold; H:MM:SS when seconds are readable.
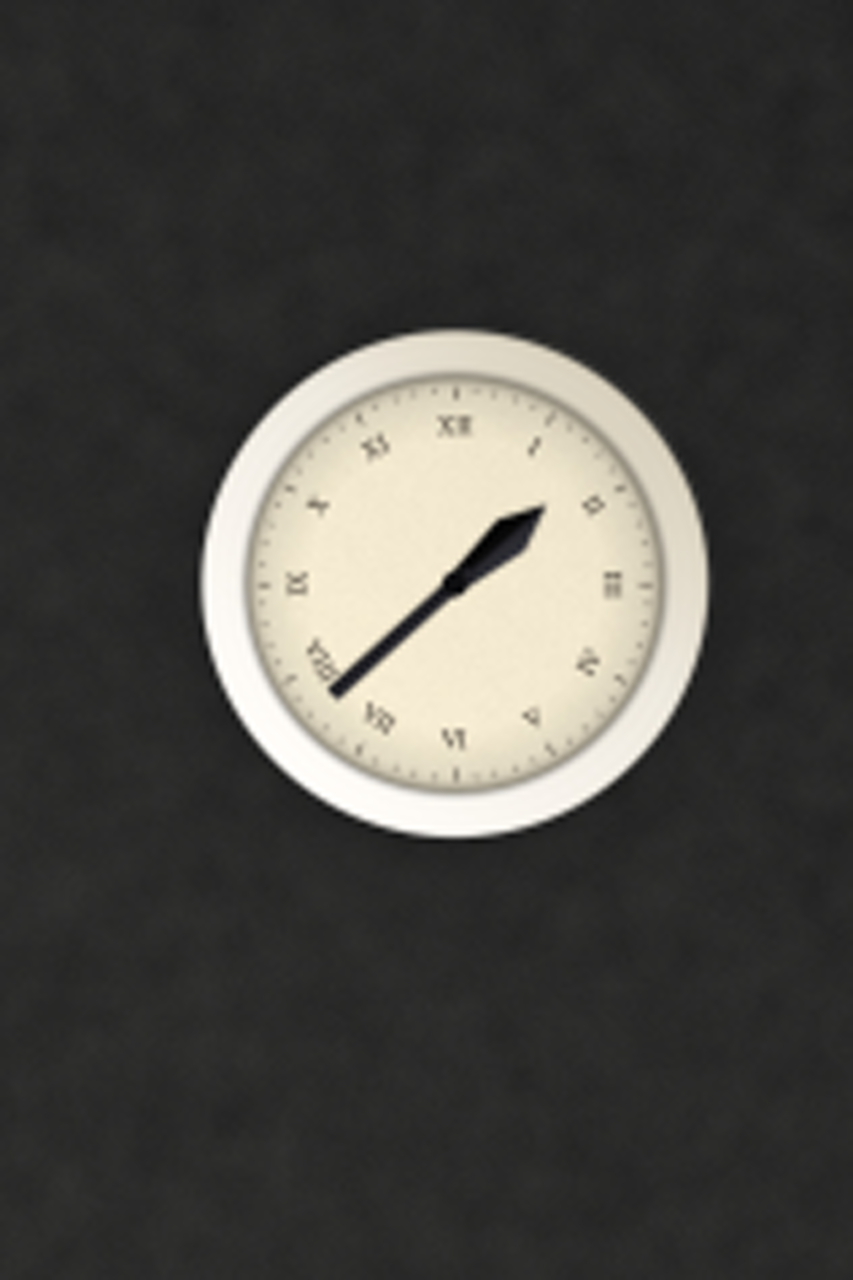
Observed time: **1:38**
